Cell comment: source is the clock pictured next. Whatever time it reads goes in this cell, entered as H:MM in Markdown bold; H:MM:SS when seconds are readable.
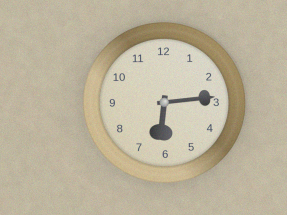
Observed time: **6:14**
